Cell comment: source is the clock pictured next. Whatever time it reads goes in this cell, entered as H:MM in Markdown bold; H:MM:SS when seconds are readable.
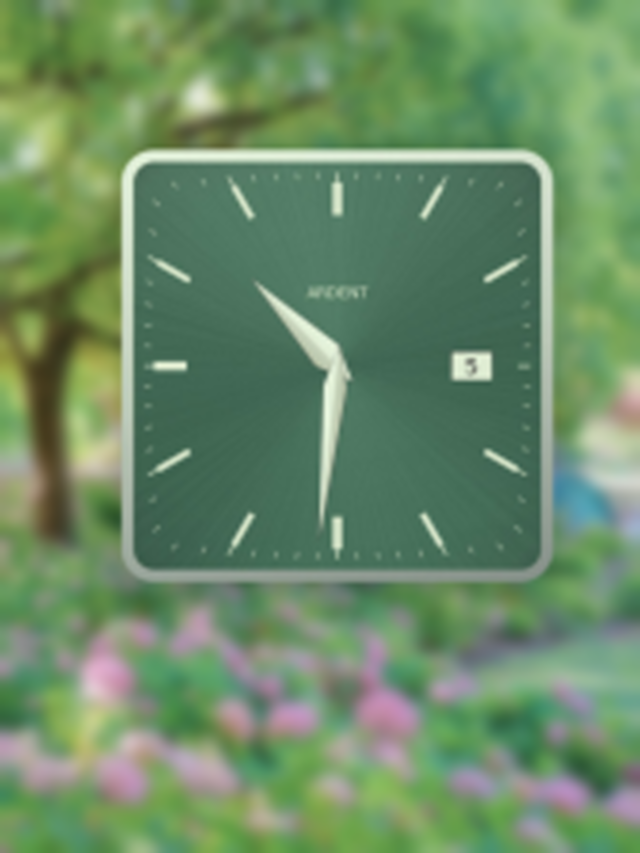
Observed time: **10:31**
